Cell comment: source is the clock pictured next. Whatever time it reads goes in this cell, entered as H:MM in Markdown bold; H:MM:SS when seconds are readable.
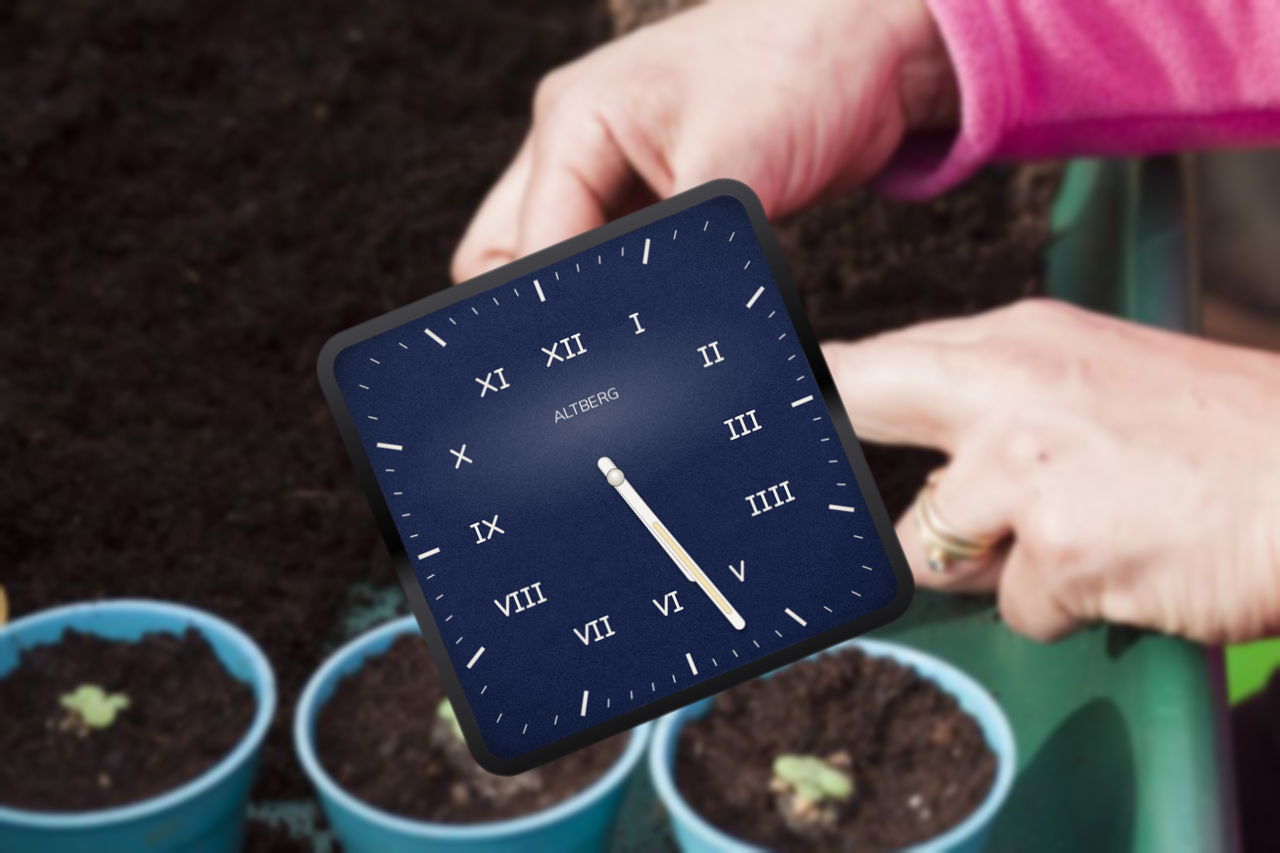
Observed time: **5:27**
